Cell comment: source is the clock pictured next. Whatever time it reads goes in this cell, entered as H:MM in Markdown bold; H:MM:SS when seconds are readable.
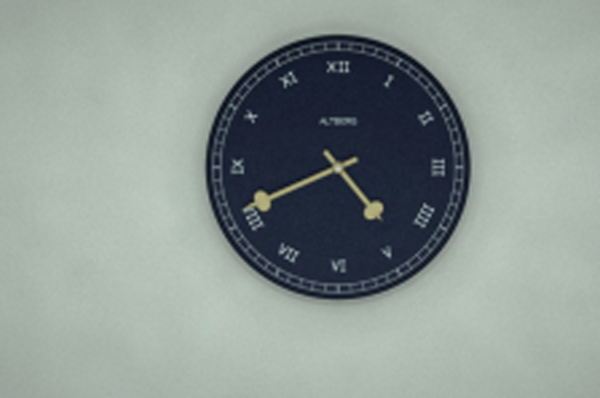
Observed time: **4:41**
